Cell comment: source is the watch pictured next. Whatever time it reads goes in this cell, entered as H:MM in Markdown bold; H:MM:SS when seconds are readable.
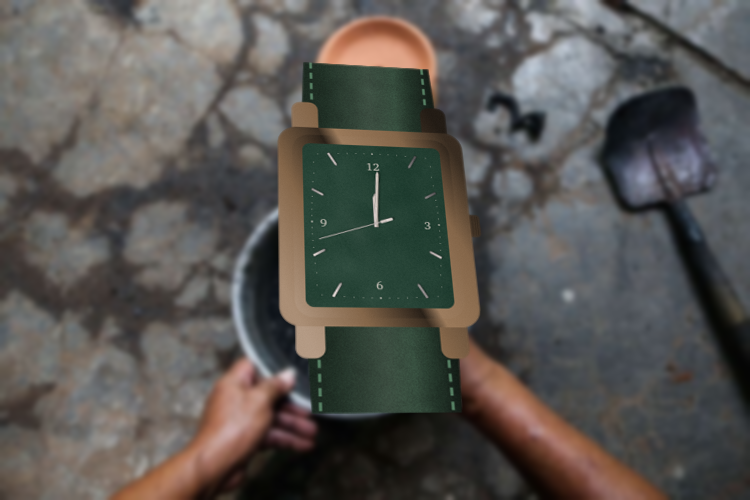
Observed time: **12:00:42**
